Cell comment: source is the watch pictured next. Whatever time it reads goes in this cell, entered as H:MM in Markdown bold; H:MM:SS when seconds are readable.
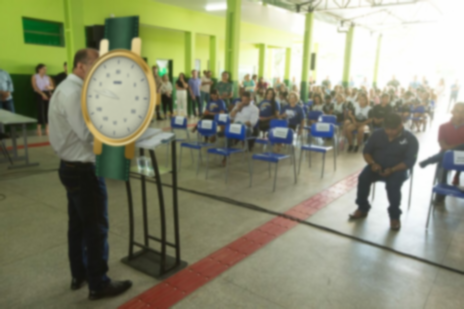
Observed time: **9:47**
